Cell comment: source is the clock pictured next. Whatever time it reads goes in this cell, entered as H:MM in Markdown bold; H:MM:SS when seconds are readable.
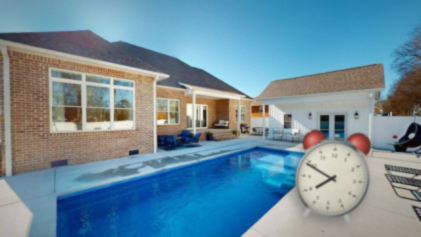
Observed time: **7:49**
